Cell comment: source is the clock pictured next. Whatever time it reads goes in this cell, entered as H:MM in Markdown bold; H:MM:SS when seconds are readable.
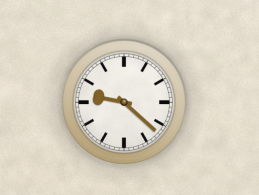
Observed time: **9:22**
